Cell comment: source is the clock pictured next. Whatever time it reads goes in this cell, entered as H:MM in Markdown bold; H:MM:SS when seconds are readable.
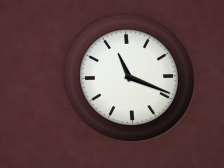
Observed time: **11:19**
